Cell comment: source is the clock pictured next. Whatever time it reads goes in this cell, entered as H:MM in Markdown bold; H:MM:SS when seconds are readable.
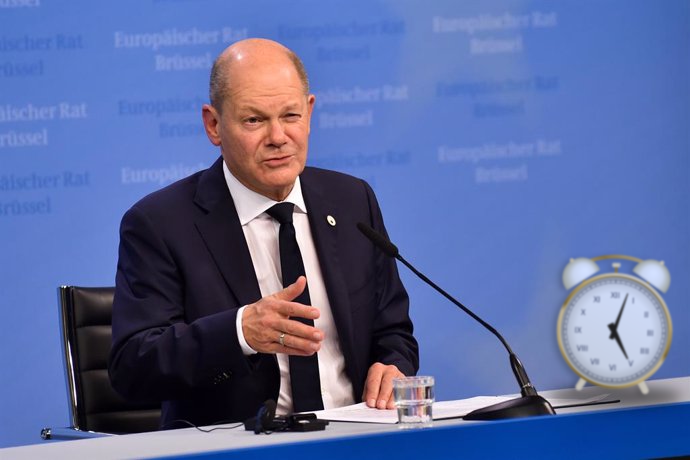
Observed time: **5:03**
